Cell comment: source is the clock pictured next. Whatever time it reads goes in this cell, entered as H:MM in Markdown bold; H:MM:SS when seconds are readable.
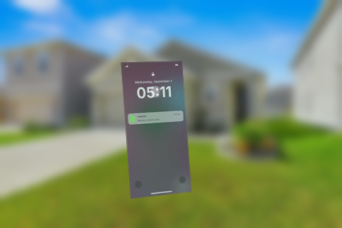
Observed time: **5:11**
